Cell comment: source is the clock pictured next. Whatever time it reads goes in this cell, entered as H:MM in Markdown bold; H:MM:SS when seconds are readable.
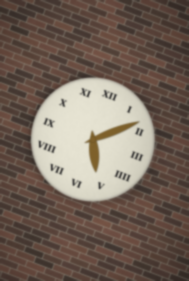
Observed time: **5:08**
